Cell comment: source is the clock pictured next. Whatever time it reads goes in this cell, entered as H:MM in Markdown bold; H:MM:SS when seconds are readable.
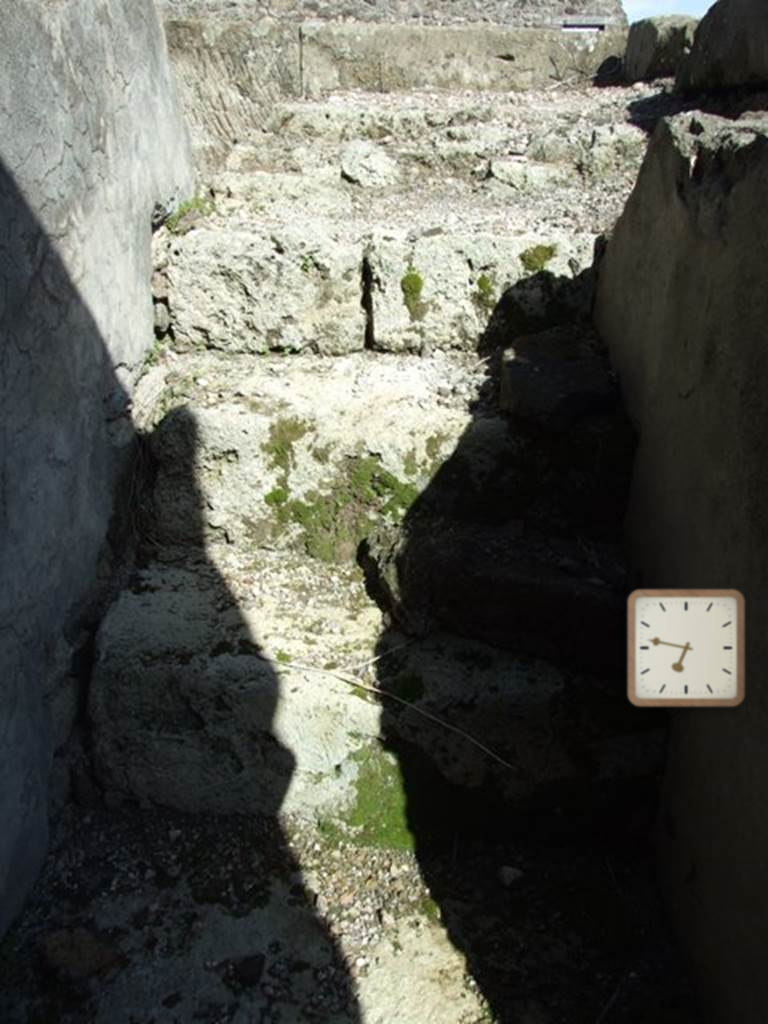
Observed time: **6:47**
